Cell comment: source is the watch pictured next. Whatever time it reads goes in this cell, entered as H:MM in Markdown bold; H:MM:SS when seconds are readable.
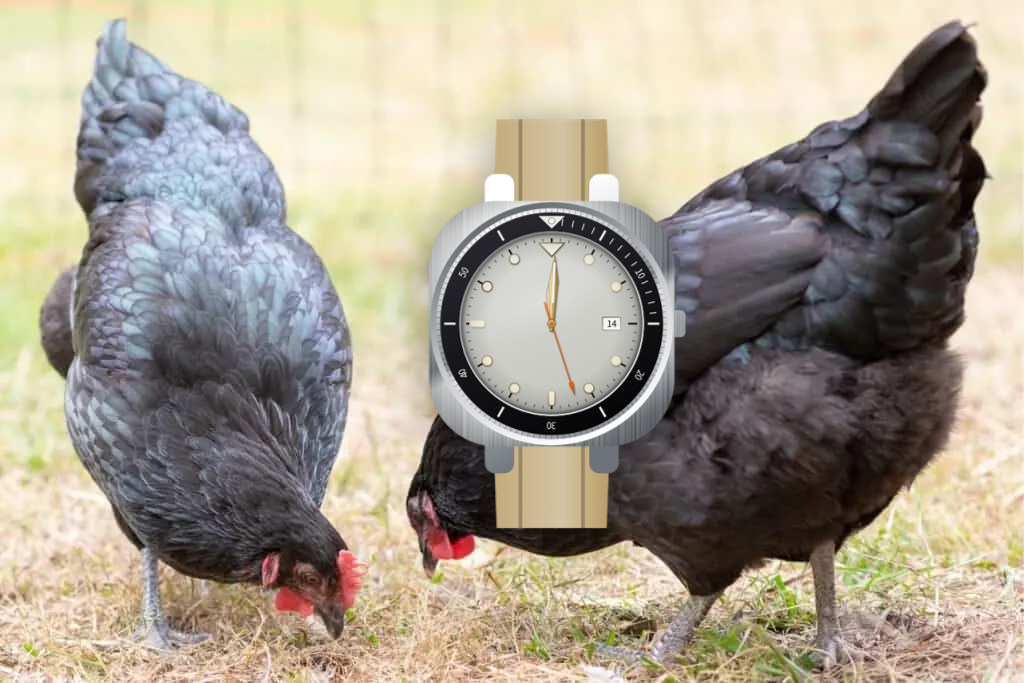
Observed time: **12:00:27**
